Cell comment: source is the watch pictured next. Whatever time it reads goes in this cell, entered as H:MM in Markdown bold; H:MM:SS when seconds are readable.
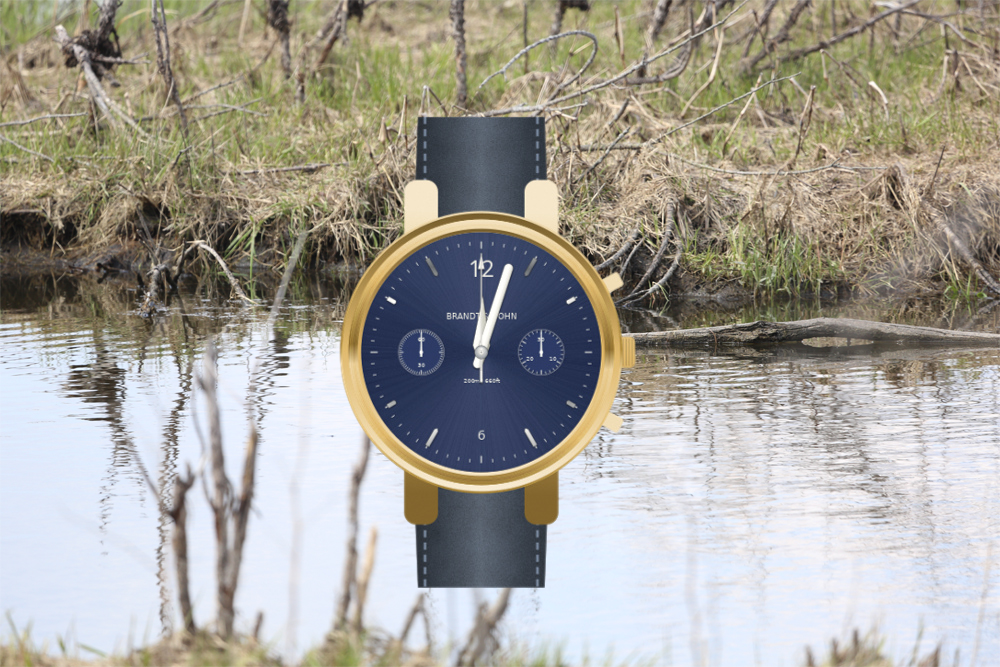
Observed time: **12:03**
